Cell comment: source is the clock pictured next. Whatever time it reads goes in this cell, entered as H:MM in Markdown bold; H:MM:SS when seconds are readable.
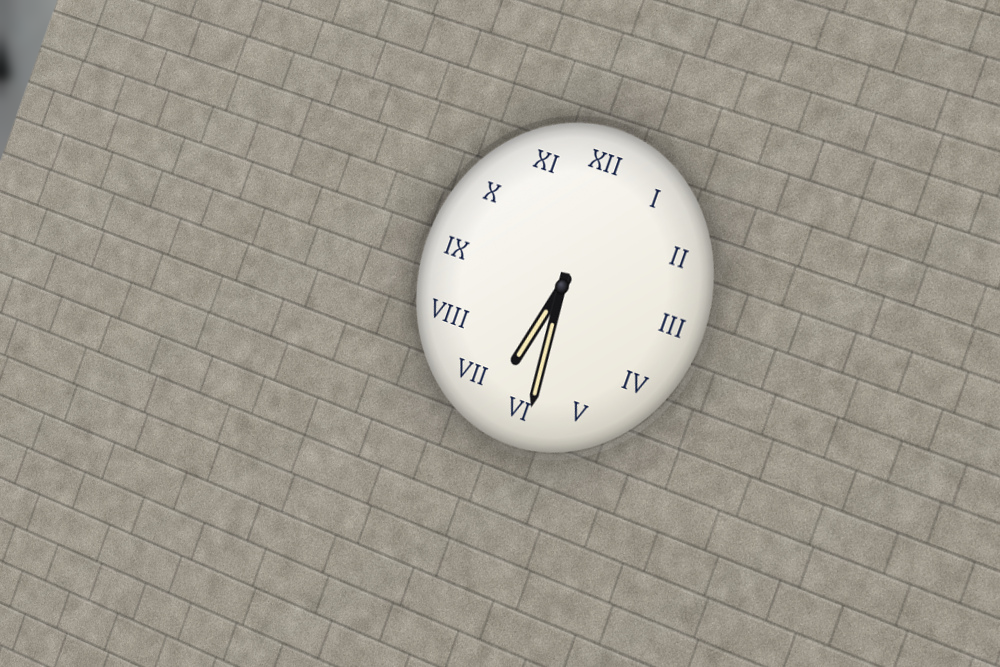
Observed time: **6:29**
